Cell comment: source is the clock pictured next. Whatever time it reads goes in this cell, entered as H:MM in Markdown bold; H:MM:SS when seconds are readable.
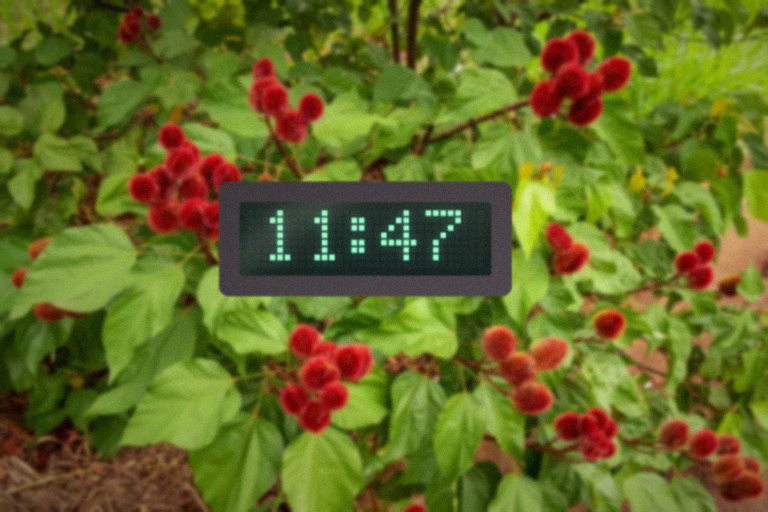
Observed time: **11:47**
